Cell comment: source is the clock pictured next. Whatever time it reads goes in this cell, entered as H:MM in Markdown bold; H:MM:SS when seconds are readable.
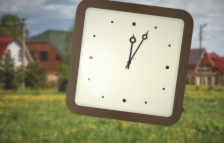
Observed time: **12:04**
